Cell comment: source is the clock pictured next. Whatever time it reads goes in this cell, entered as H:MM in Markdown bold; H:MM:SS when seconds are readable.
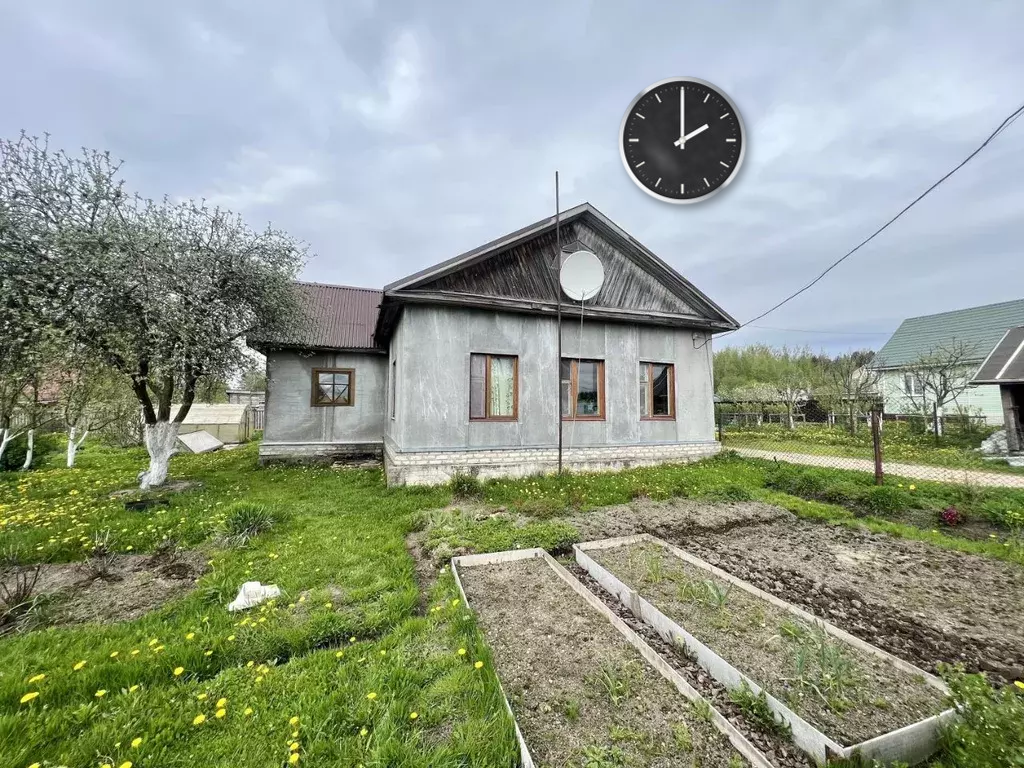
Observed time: **2:00**
